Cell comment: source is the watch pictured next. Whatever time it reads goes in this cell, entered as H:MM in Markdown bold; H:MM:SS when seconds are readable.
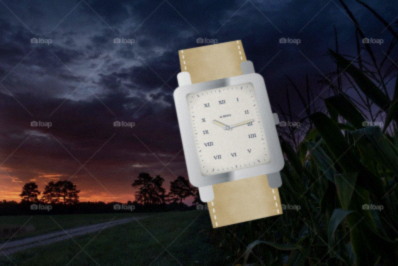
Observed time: **10:14**
